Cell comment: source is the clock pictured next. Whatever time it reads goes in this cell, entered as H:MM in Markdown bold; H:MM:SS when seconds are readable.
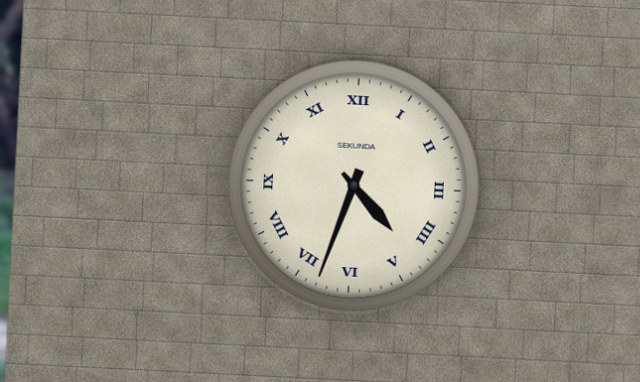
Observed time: **4:33**
